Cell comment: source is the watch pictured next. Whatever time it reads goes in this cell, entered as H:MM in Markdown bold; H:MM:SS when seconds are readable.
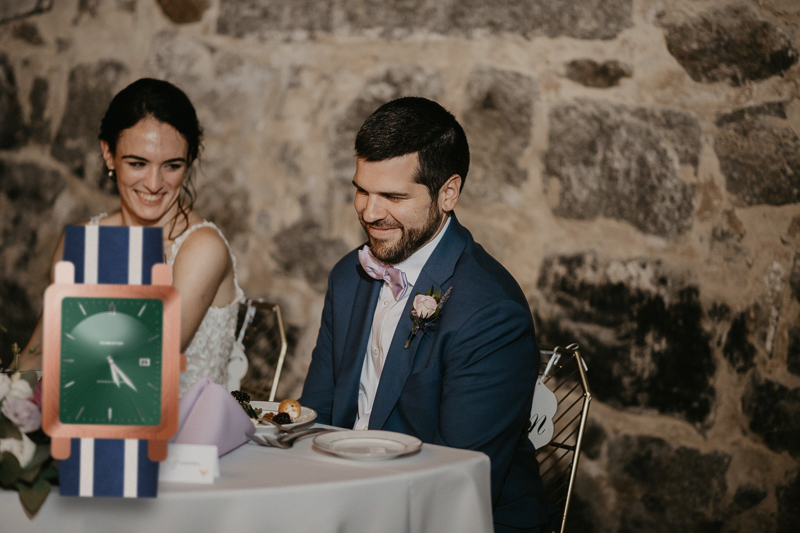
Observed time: **5:23**
